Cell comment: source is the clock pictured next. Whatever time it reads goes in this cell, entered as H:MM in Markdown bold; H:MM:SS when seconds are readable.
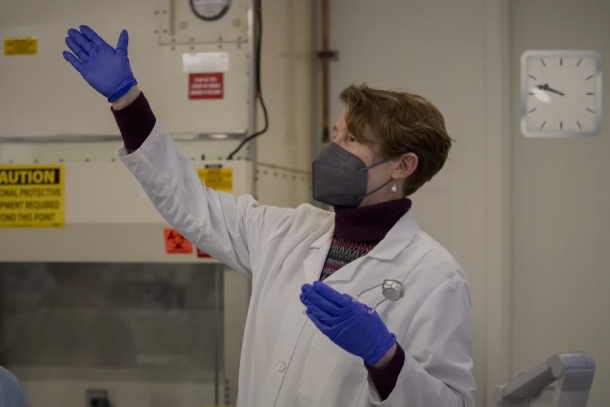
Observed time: **9:48**
